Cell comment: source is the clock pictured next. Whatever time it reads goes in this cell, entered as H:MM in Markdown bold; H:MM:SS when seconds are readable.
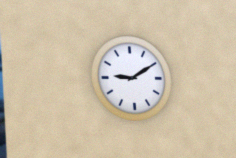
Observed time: **9:10**
